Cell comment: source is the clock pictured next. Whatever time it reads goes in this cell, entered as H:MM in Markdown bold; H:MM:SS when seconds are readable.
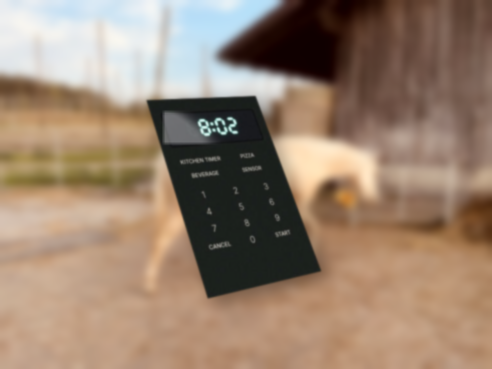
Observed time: **8:02**
